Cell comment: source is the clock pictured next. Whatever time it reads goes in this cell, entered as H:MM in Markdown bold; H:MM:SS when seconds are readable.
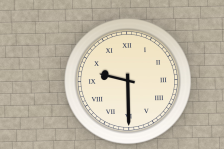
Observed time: **9:30**
